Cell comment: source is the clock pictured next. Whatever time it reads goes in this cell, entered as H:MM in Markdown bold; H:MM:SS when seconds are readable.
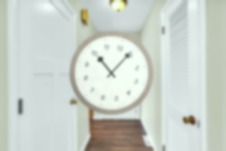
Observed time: **10:04**
